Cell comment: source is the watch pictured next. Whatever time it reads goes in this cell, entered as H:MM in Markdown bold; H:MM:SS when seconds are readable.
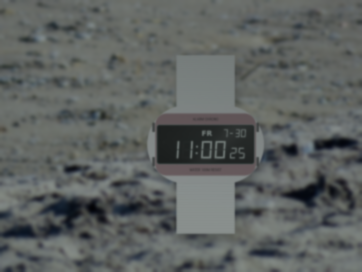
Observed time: **11:00:25**
